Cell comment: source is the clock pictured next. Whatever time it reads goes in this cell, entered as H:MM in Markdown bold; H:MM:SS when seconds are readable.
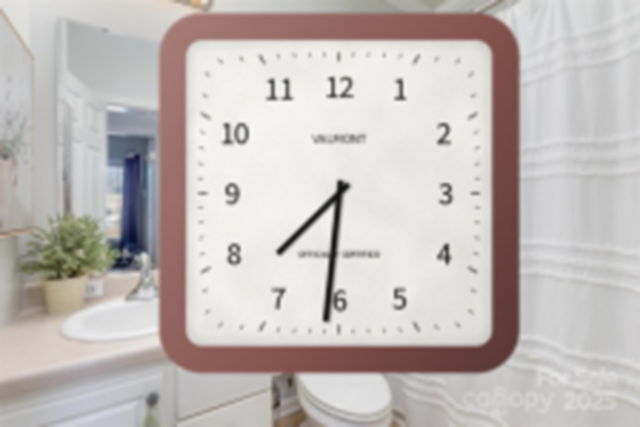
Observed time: **7:31**
